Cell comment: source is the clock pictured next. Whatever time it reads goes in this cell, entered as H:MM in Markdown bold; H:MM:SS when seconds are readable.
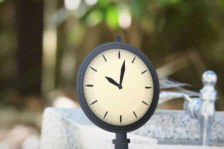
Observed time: **10:02**
